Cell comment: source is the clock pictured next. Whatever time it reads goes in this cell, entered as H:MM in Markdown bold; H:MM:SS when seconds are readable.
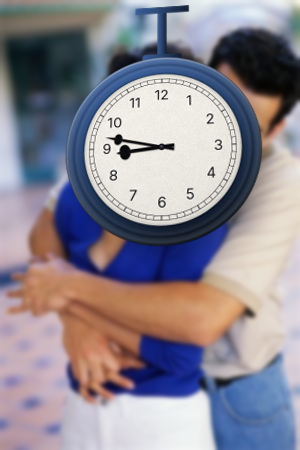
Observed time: **8:47**
